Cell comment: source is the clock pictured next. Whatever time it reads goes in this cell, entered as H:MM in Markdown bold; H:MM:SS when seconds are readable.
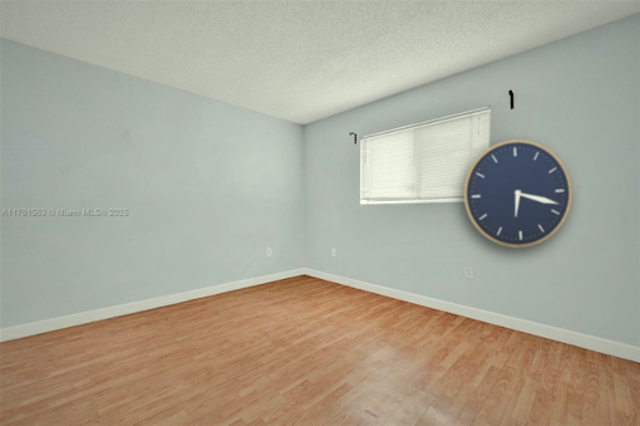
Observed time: **6:18**
